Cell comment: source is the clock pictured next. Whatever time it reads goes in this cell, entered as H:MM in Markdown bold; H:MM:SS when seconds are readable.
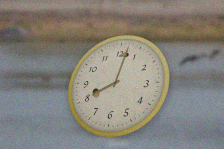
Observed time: **8:02**
